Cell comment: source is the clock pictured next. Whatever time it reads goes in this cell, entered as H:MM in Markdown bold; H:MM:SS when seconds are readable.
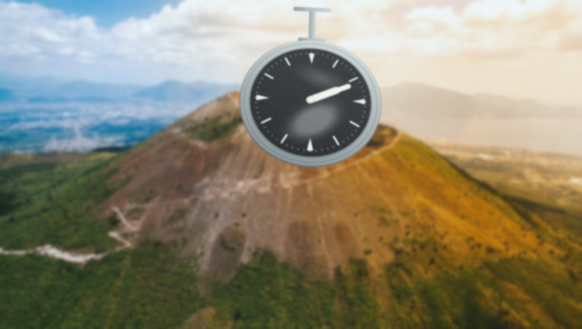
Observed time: **2:11**
